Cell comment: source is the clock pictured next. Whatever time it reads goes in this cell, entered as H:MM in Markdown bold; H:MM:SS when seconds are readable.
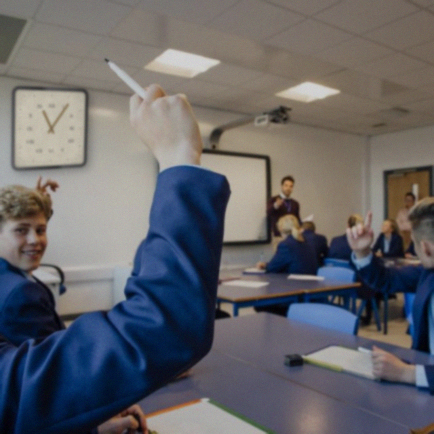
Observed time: **11:06**
